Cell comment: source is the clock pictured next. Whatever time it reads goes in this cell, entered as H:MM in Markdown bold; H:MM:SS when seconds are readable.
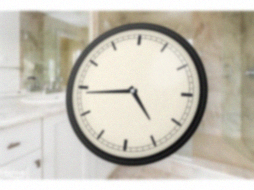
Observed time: **4:44**
